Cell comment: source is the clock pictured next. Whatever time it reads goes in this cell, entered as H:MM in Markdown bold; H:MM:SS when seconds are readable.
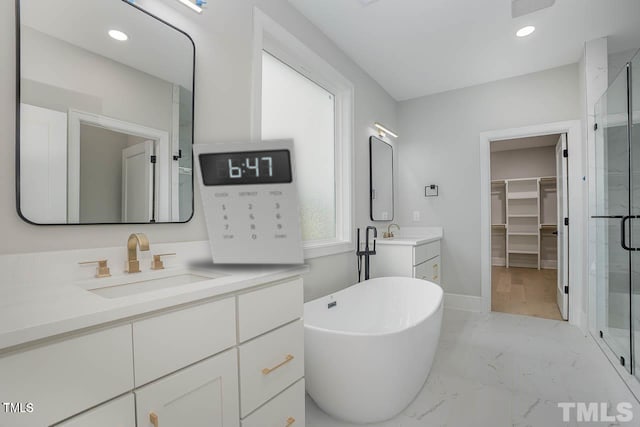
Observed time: **6:47**
